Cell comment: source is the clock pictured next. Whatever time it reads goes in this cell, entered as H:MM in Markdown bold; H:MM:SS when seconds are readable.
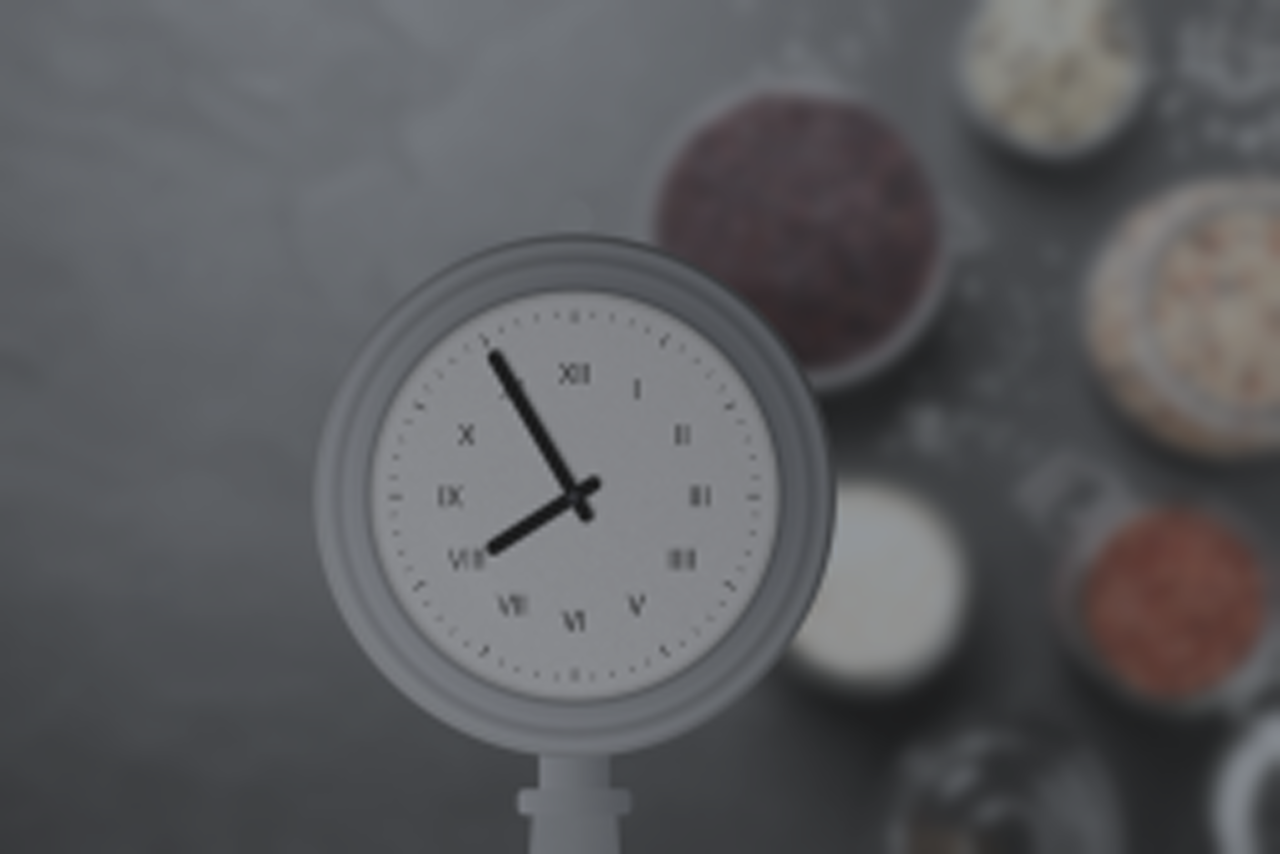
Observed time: **7:55**
